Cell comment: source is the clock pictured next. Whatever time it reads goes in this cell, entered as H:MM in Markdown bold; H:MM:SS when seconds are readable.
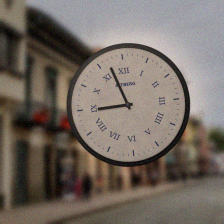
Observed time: **8:57**
